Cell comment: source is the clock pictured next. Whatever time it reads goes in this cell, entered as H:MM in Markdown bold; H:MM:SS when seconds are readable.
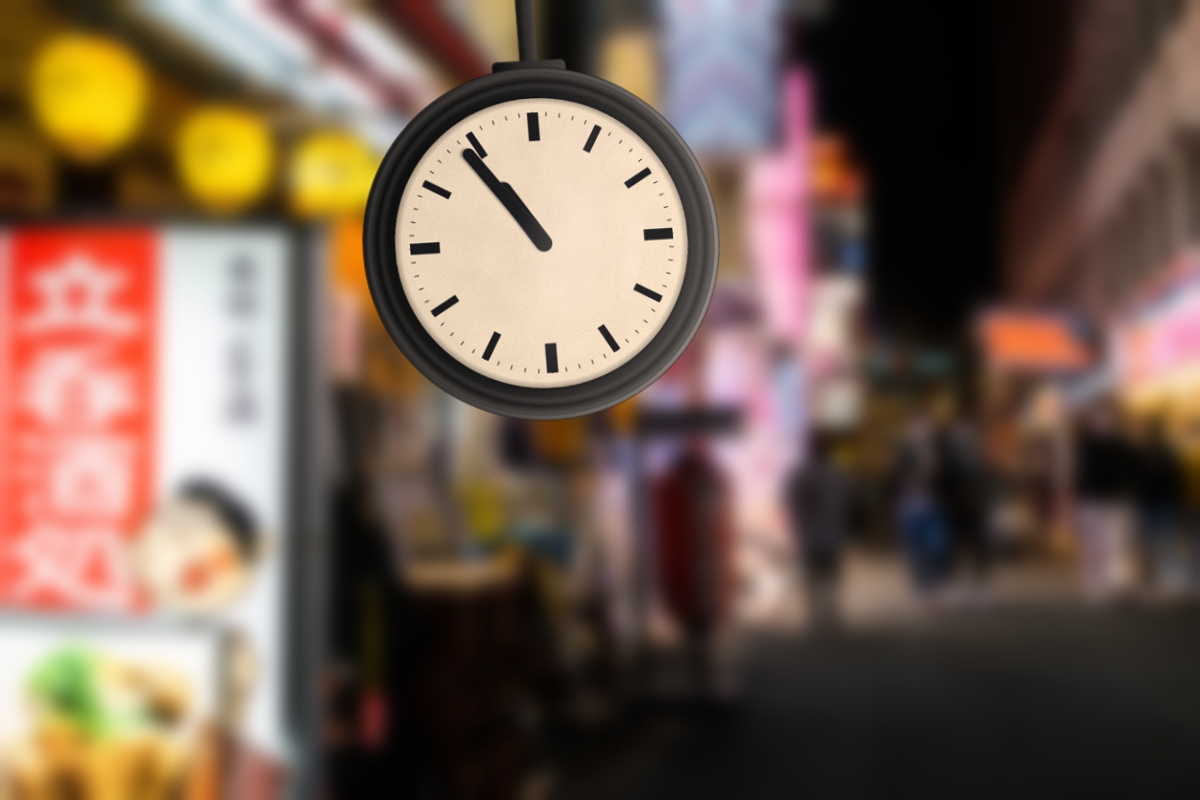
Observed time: **10:54**
